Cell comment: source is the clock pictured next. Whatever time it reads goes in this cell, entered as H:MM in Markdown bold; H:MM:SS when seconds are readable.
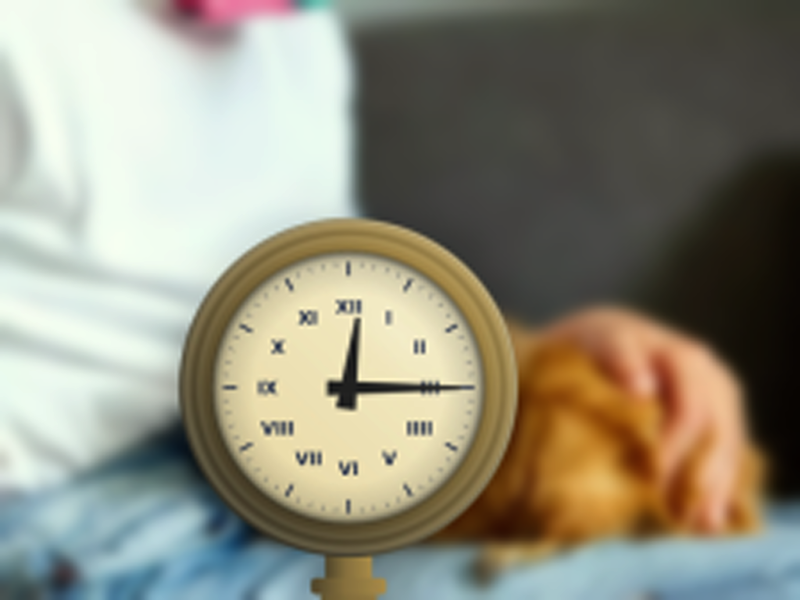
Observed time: **12:15**
